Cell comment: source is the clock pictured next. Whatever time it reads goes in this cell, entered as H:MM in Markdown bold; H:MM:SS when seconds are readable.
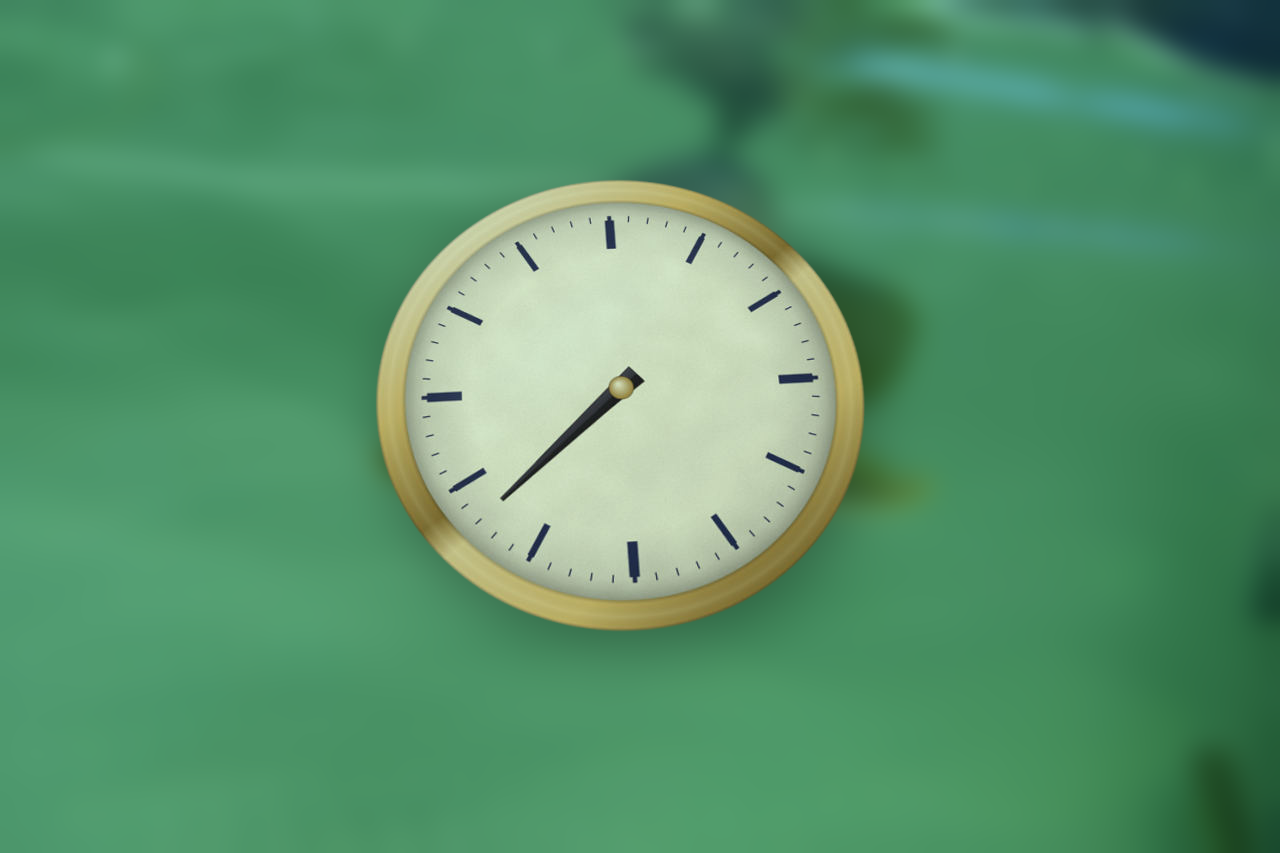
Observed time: **7:38**
